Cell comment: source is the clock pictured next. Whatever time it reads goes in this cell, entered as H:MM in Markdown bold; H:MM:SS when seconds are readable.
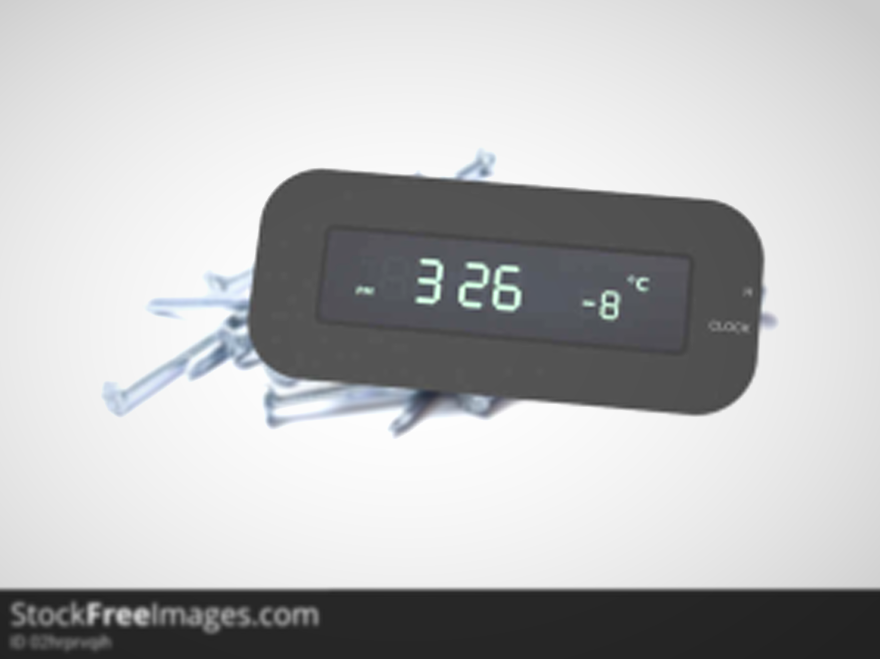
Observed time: **3:26**
